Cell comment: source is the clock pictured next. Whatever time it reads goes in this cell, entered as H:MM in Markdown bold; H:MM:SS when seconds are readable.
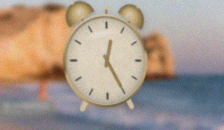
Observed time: **12:25**
